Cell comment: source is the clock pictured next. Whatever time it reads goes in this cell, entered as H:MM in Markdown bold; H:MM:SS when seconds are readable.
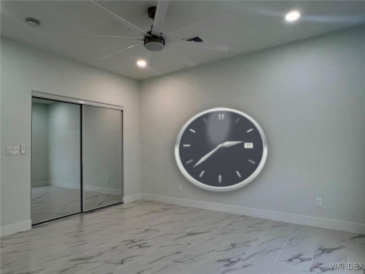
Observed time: **2:38**
